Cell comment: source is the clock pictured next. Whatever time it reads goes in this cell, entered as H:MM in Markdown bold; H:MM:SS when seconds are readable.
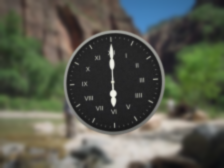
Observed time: **6:00**
